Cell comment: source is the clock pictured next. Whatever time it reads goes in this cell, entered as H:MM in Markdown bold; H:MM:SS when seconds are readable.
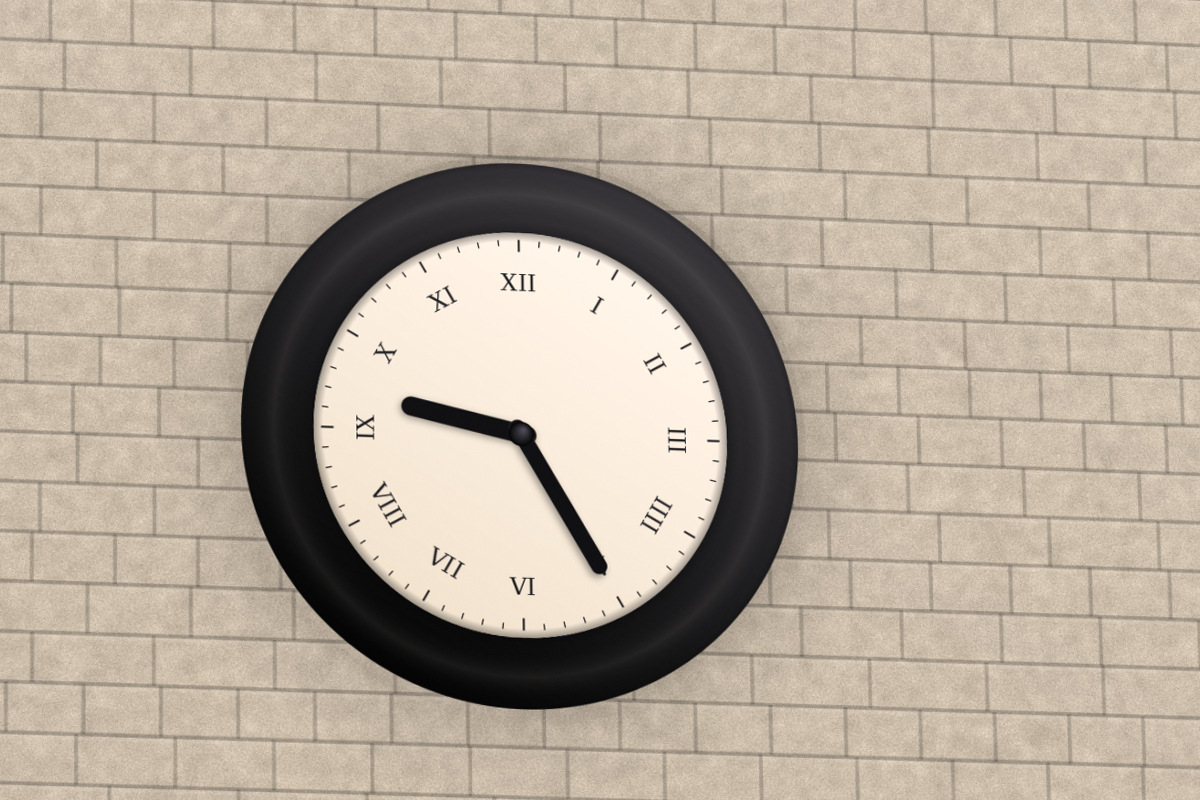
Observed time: **9:25**
